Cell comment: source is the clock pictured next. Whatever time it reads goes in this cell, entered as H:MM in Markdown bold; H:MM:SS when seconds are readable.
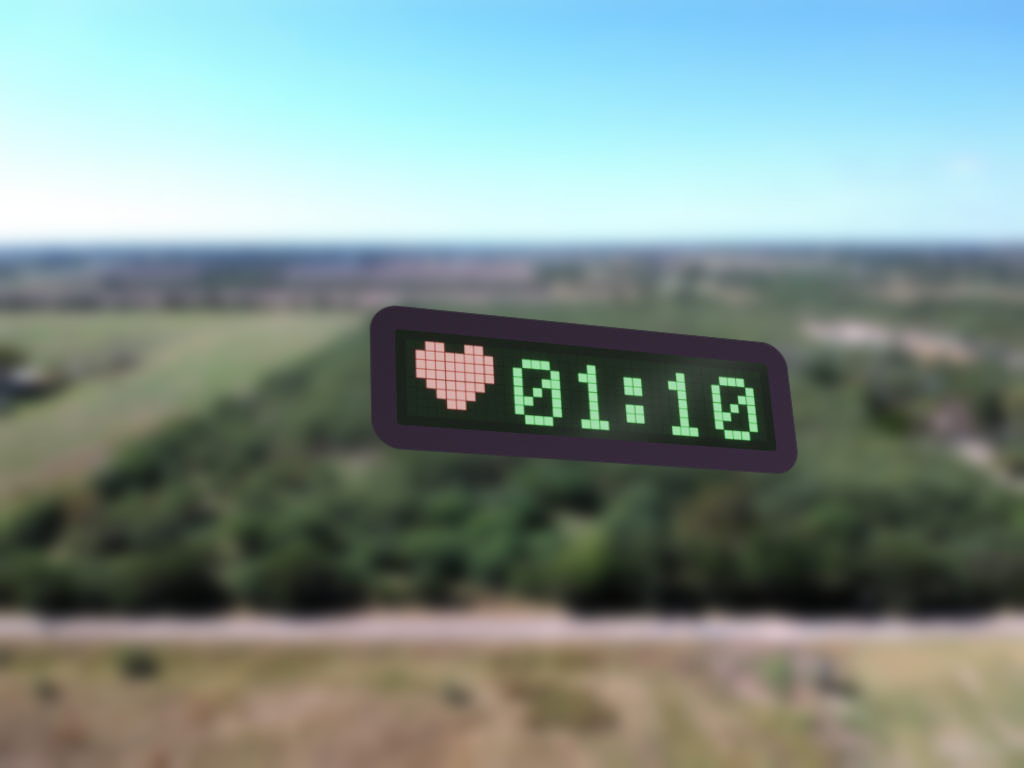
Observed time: **1:10**
